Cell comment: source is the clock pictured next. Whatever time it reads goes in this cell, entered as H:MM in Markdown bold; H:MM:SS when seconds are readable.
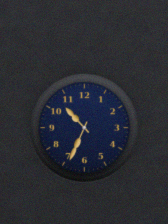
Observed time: **10:34**
